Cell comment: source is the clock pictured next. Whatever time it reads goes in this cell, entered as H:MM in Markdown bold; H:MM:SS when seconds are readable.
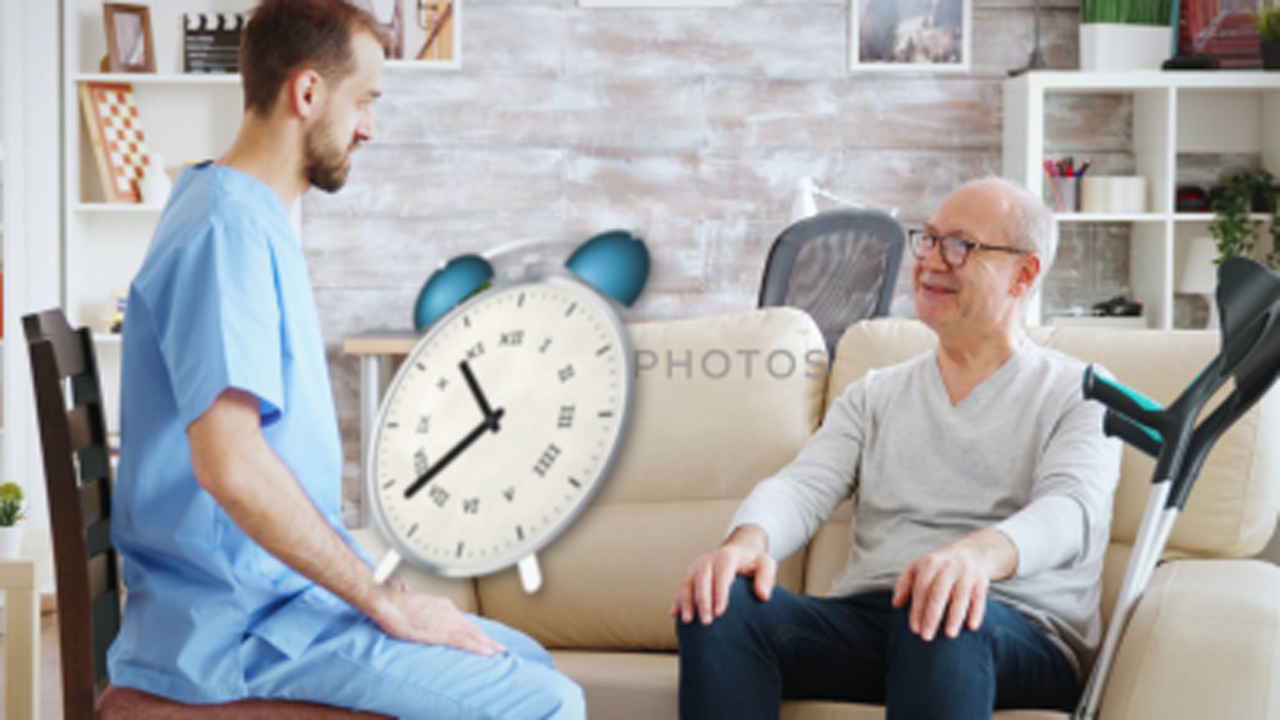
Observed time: **10:38**
